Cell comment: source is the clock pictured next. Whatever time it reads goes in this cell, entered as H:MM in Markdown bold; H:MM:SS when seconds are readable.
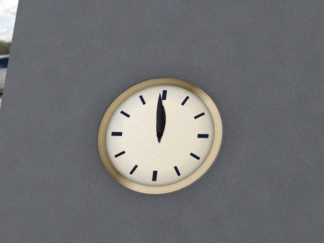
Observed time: **11:59**
